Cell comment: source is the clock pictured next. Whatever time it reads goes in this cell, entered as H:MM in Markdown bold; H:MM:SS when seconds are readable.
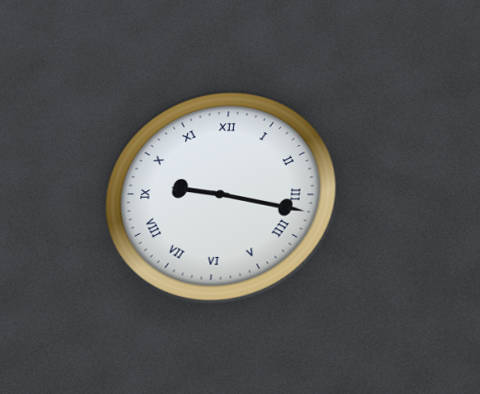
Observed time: **9:17**
